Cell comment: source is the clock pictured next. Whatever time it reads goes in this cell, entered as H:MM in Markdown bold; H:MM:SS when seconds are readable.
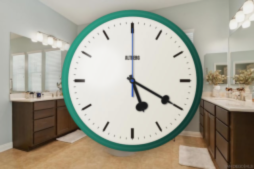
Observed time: **5:20:00**
